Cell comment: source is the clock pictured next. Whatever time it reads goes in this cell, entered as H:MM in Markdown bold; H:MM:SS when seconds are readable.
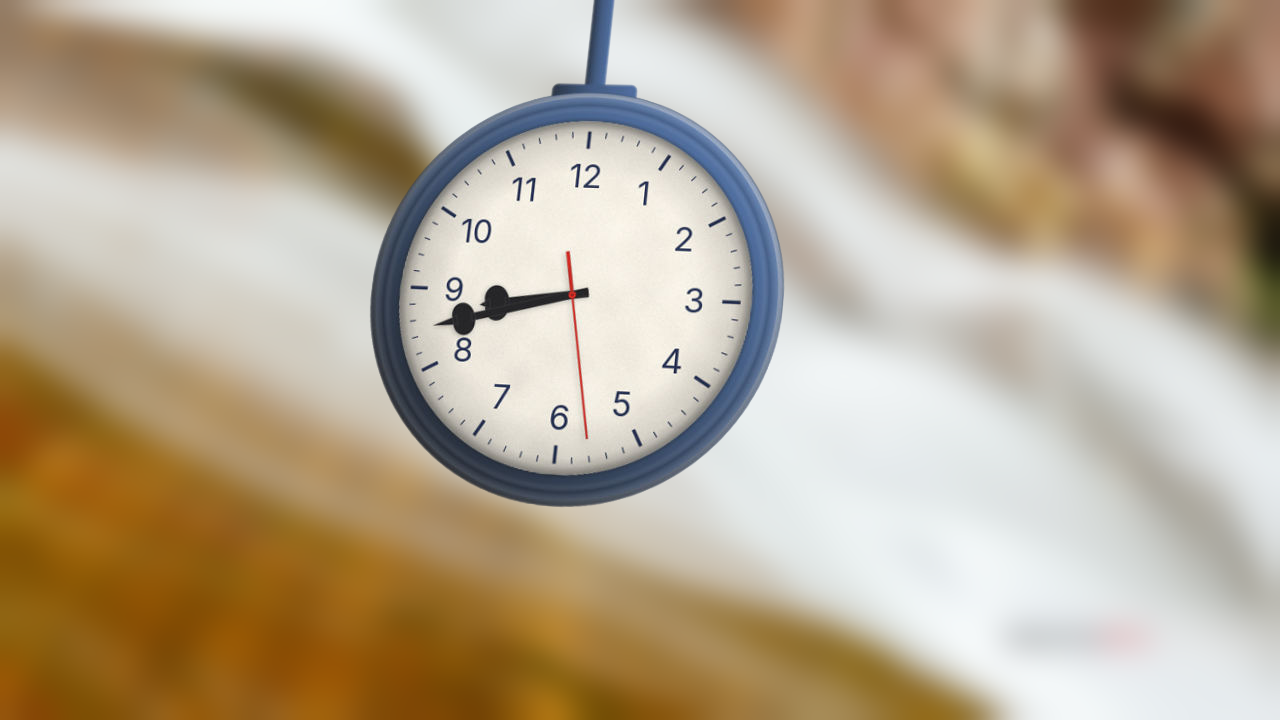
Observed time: **8:42:28**
